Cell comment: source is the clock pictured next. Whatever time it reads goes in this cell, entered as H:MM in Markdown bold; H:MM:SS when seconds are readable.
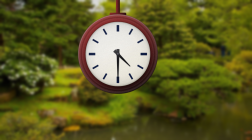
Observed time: **4:30**
